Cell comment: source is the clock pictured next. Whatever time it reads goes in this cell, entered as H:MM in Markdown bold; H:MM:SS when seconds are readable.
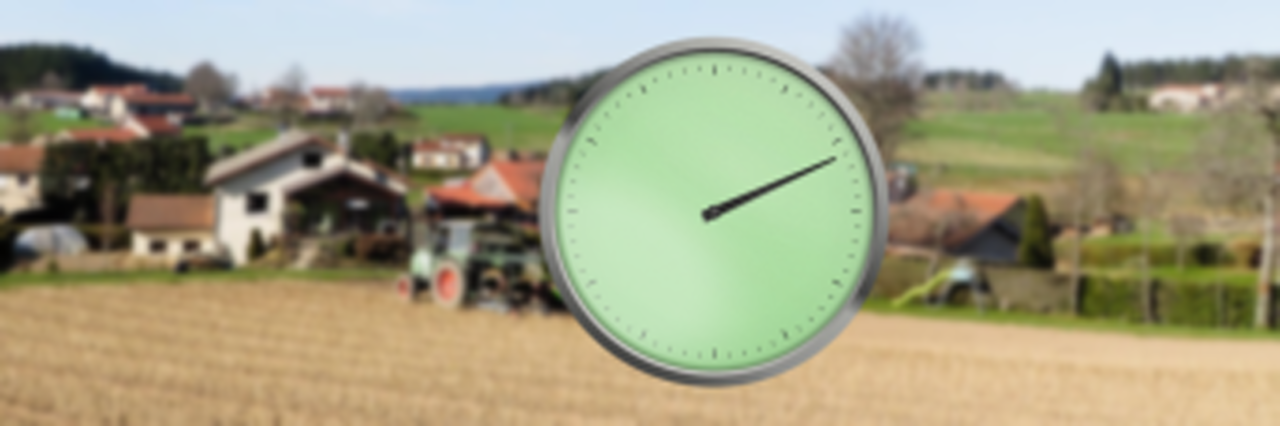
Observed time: **2:11**
